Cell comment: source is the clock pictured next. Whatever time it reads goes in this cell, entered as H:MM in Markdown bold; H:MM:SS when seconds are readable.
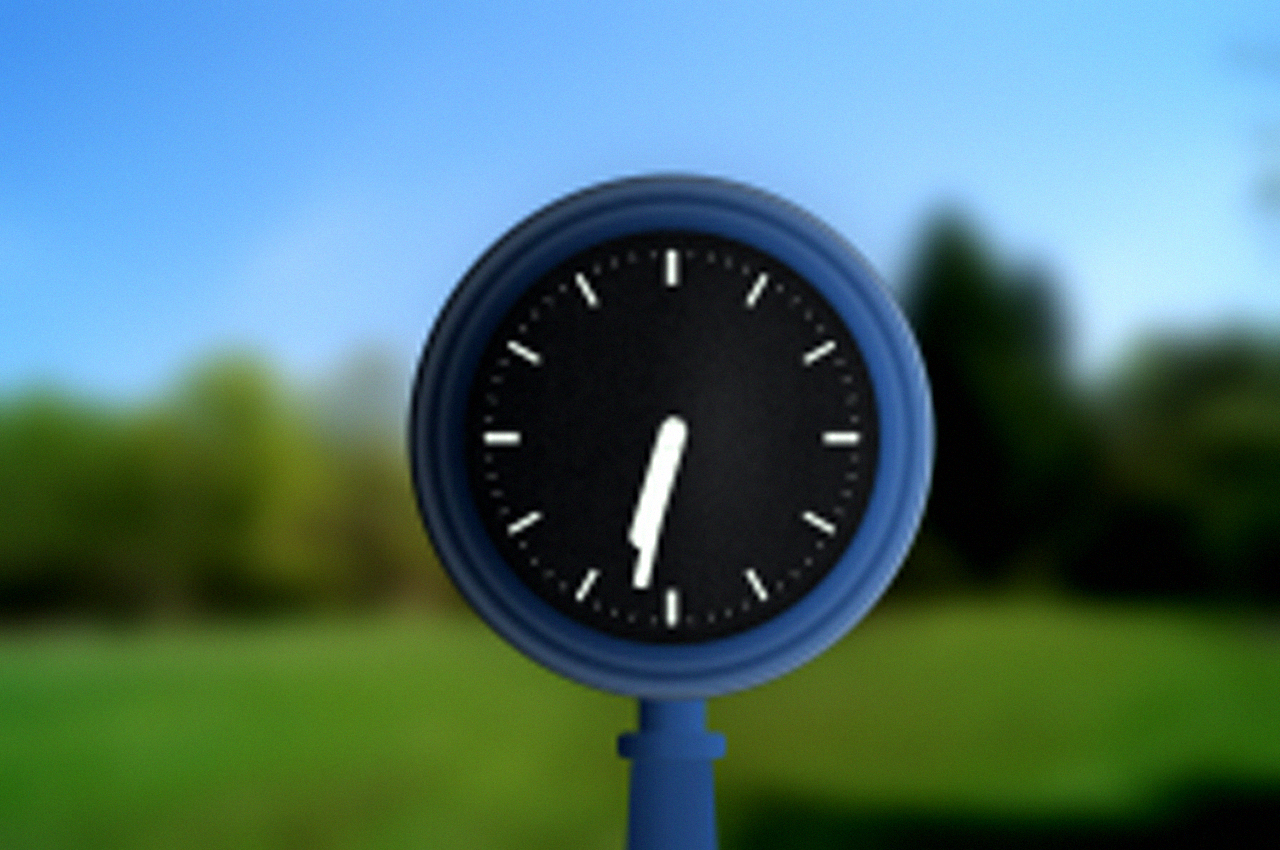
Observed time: **6:32**
